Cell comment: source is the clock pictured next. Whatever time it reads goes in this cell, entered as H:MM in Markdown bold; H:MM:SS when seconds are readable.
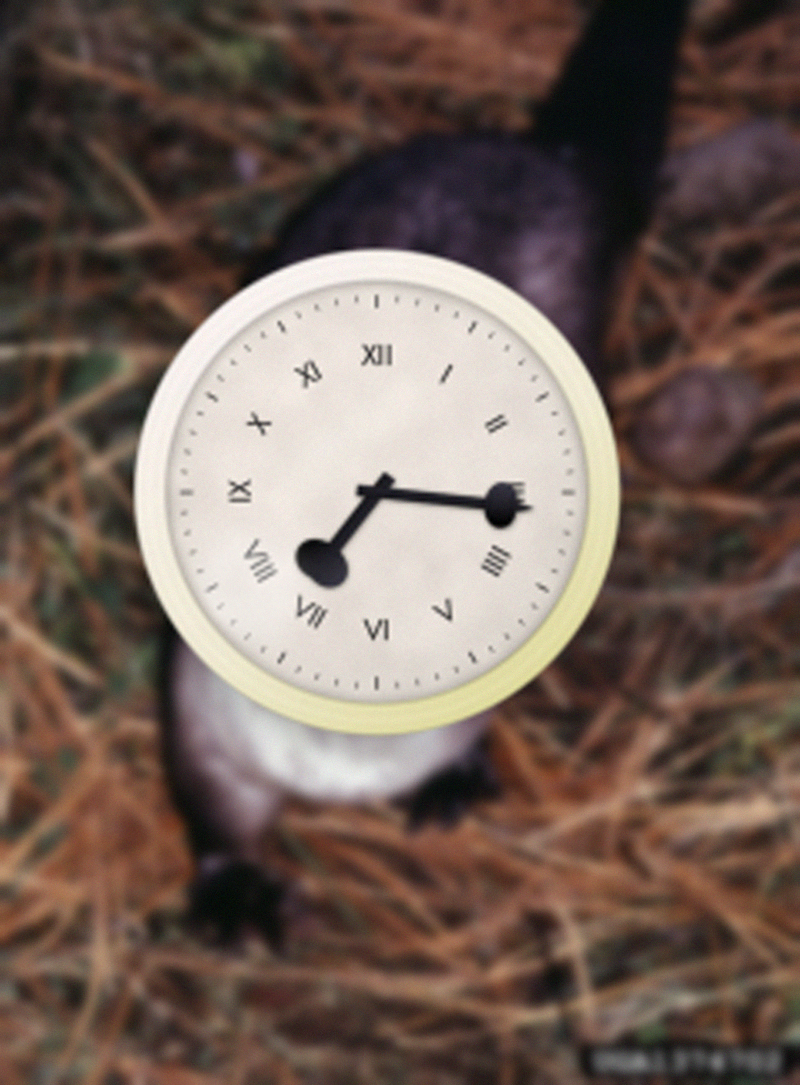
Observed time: **7:16**
